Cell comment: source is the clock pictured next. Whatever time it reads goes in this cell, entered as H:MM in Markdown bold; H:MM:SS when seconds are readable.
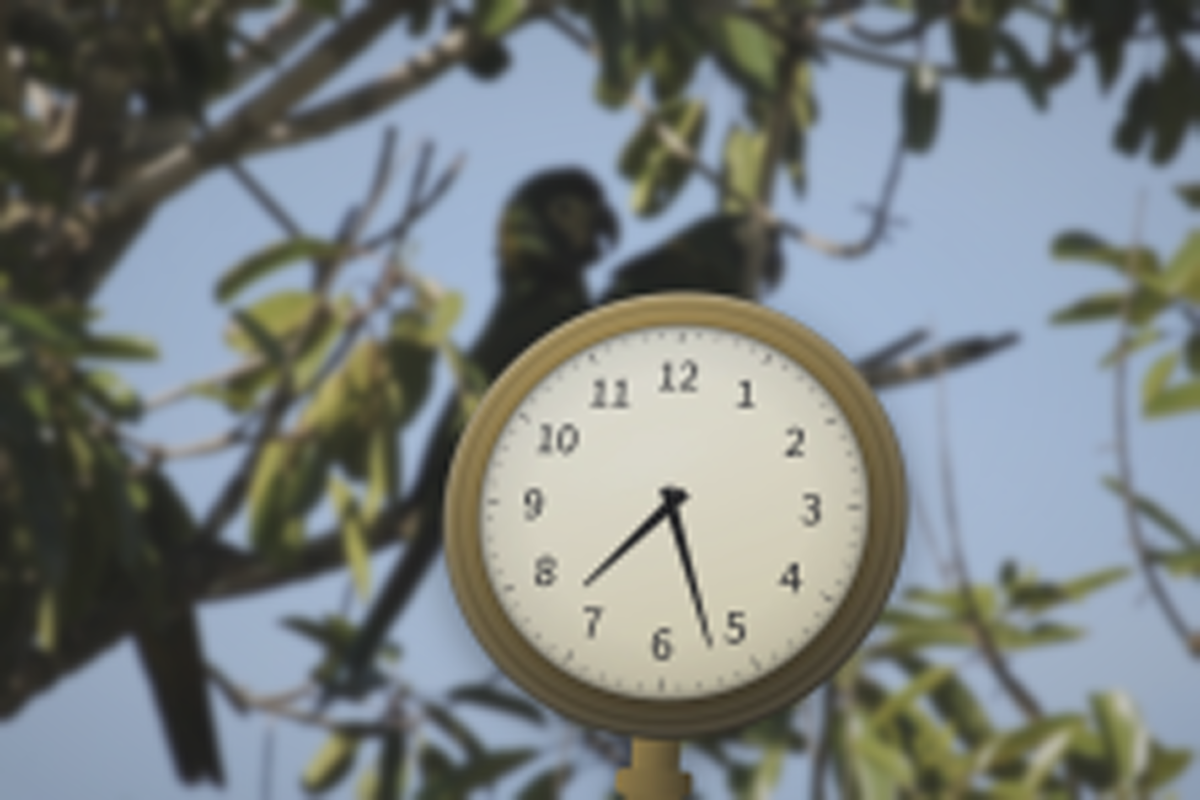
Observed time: **7:27**
